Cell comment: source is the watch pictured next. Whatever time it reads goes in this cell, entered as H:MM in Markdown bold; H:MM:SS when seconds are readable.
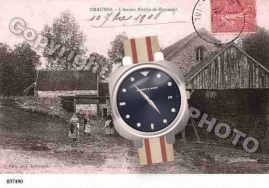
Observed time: **4:54**
